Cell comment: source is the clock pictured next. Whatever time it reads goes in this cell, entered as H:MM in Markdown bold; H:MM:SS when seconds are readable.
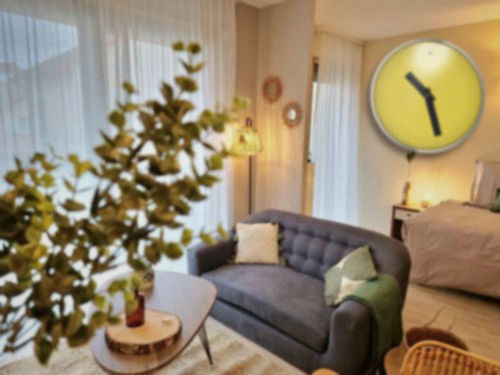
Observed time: **10:27**
